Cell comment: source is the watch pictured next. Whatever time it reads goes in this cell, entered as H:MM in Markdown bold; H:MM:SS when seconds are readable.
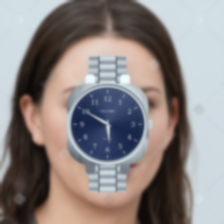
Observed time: **5:50**
